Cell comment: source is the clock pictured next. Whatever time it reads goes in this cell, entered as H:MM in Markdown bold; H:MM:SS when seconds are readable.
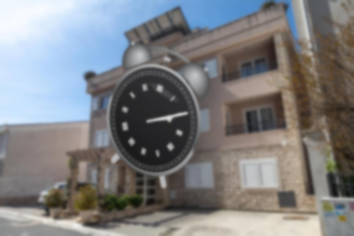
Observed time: **2:10**
